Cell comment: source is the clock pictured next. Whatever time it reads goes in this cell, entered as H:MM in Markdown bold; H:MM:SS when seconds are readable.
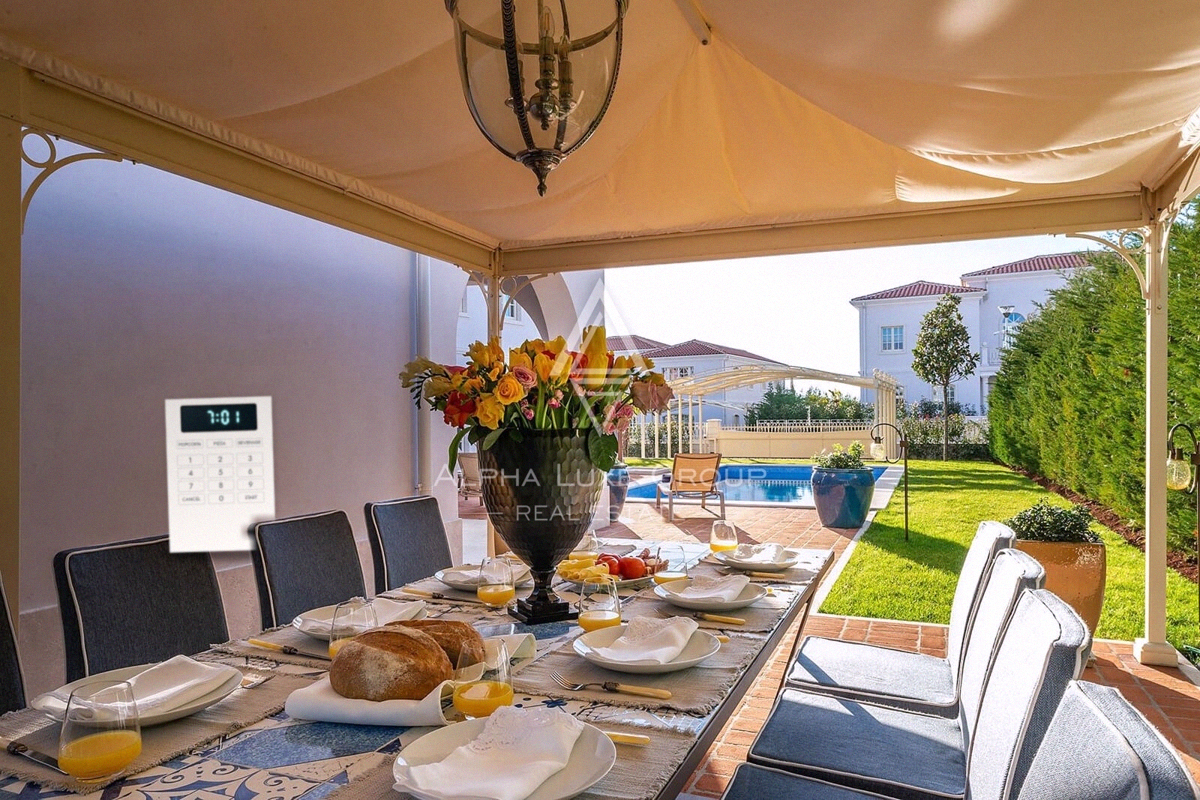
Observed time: **7:01**
